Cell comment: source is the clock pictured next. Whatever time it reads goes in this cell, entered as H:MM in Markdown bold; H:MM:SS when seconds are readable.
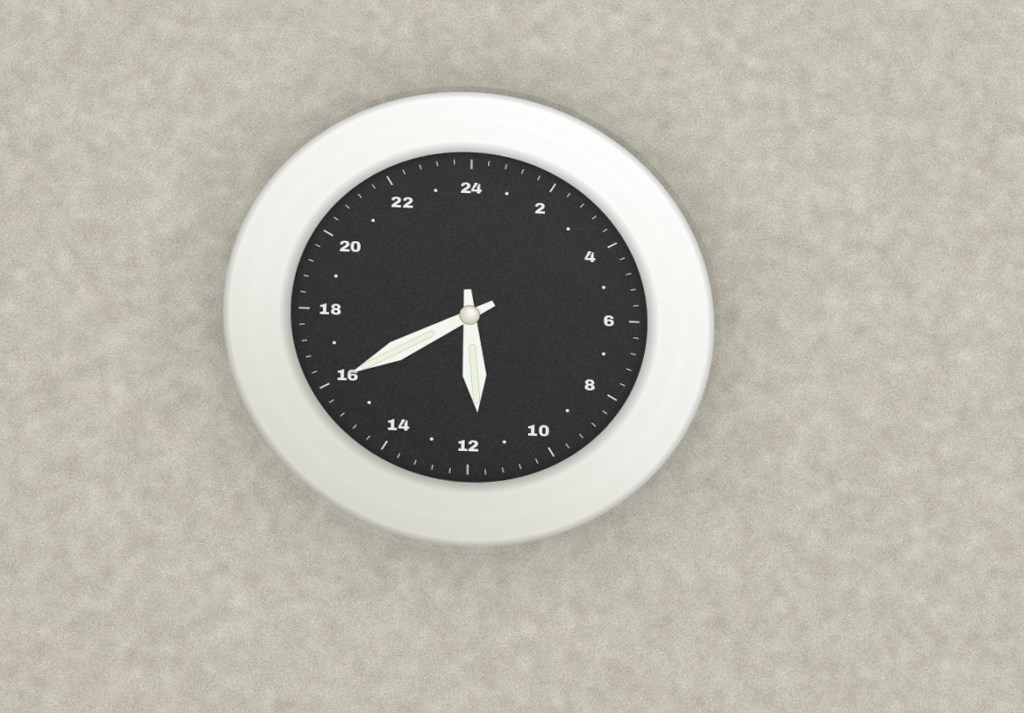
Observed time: **11:40**
